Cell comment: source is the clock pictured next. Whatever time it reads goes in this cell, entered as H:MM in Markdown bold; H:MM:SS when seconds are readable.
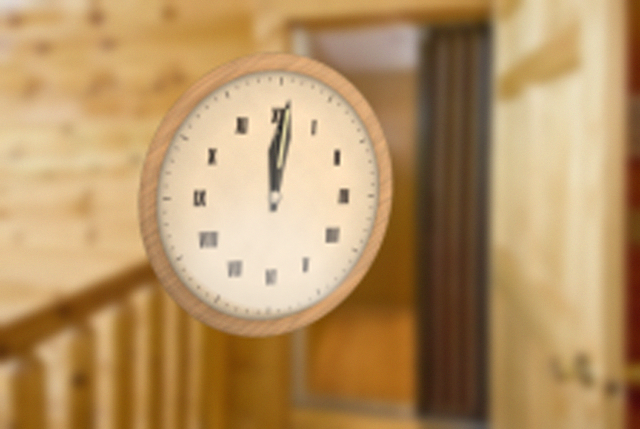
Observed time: **12:01**
